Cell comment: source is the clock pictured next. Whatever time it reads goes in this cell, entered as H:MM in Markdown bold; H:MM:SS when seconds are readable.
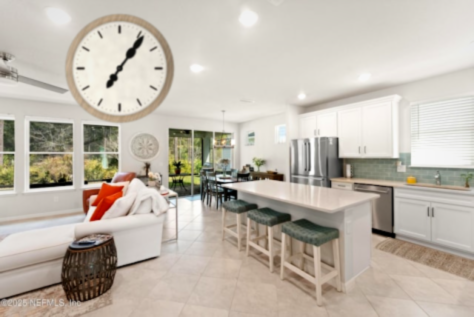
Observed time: **7:06**
